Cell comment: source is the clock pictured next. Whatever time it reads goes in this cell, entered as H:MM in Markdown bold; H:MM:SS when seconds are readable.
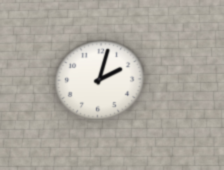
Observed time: **2:02**
